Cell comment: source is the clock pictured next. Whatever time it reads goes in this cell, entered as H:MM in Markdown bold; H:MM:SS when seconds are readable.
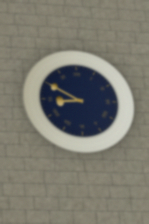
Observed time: **8:50**
